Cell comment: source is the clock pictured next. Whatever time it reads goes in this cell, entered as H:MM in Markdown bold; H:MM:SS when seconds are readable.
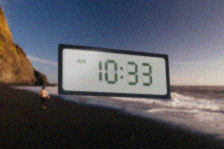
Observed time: **10:33**
